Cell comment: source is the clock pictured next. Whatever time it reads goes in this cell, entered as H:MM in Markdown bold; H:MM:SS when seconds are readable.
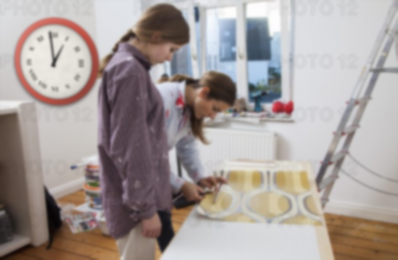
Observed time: **12:59**
